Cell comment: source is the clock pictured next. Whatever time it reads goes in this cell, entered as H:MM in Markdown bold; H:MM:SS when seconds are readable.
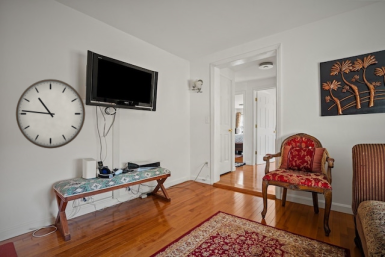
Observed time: **10:46**
